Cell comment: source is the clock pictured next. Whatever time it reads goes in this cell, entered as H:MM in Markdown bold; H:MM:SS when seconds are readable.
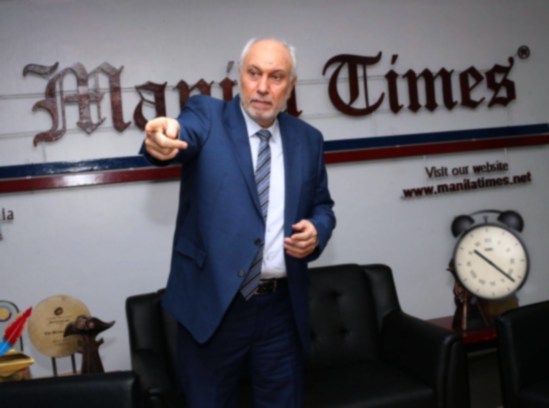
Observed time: **10:22**
